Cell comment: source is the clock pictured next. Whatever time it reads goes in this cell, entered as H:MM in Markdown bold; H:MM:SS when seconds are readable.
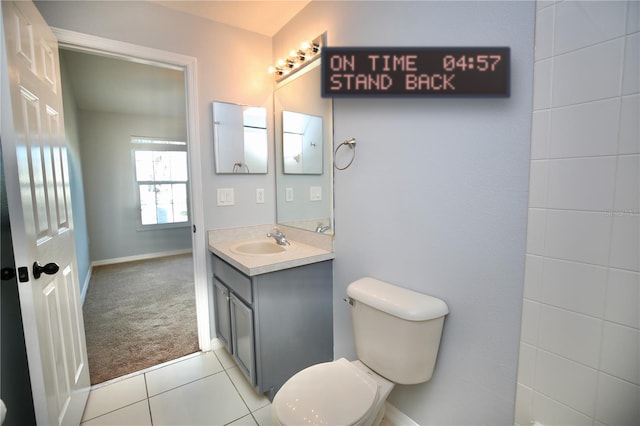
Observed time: **4:57**
